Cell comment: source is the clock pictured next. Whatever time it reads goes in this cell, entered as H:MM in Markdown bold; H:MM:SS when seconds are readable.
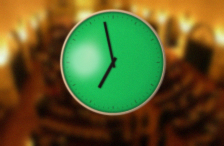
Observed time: **6:58**
